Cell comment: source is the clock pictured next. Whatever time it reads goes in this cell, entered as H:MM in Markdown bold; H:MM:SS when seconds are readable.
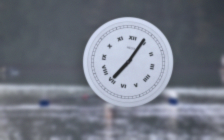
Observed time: **7:04**
